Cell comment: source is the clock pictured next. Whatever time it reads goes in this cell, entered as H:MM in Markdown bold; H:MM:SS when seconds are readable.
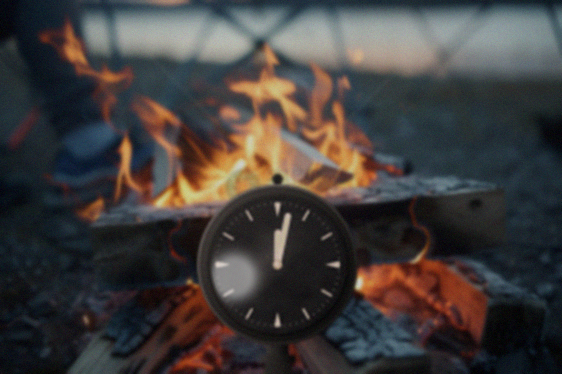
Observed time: **12:02**
